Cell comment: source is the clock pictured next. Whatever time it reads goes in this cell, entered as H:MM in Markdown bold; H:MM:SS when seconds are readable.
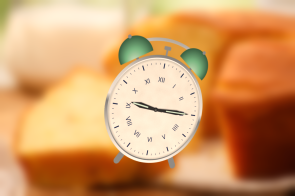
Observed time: **9:15**
